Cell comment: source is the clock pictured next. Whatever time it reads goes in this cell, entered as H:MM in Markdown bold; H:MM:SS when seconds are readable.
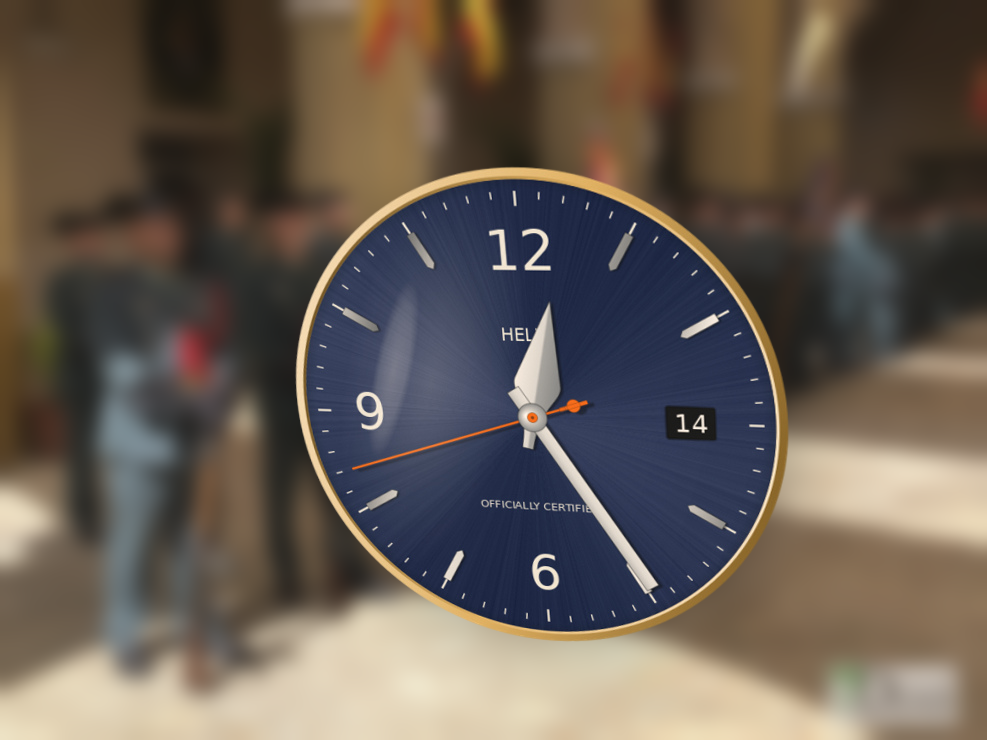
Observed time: **12:24:42**
